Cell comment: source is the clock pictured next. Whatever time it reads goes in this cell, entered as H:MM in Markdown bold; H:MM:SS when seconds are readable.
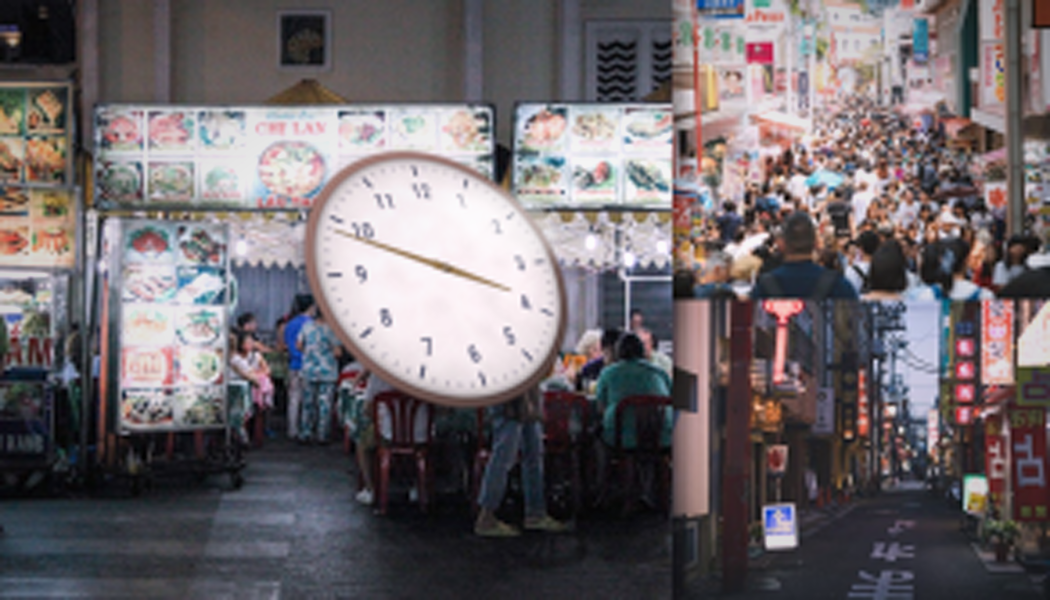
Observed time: **3:49**
